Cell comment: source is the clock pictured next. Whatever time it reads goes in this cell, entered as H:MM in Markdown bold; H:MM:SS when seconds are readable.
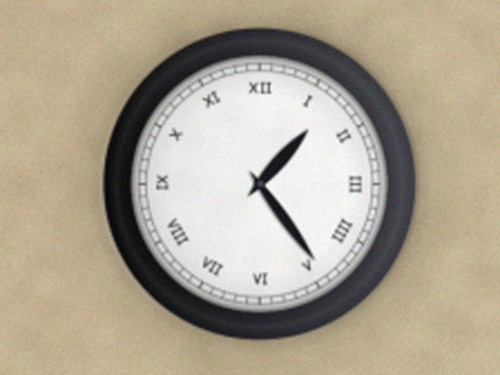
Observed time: **1:24**
